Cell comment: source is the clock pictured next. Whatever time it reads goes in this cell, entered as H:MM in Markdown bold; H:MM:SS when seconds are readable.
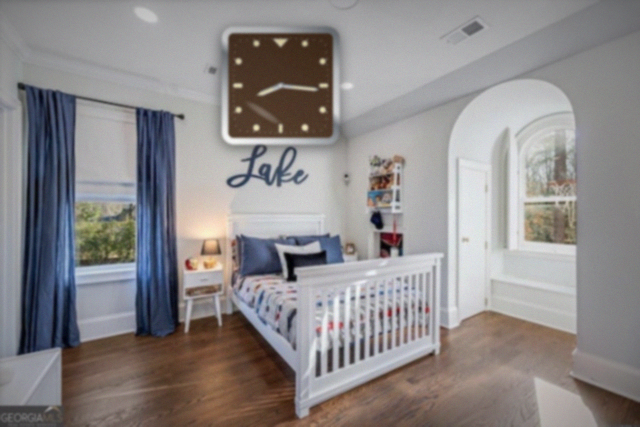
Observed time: **8:16**
